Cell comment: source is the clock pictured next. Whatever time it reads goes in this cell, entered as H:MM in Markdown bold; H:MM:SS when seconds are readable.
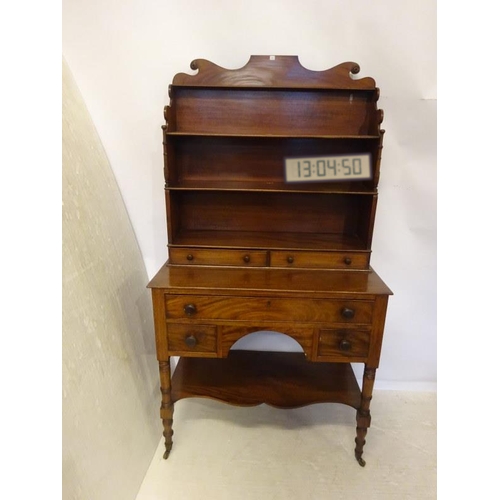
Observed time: **13:04:50**
